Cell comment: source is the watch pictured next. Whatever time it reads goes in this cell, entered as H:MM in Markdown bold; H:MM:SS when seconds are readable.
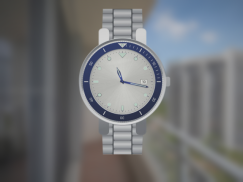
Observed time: **11:17**
